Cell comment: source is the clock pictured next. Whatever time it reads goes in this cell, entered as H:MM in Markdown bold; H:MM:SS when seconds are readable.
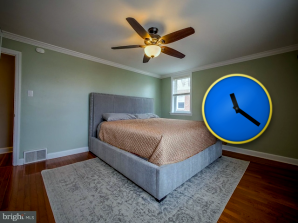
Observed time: **11:21**
